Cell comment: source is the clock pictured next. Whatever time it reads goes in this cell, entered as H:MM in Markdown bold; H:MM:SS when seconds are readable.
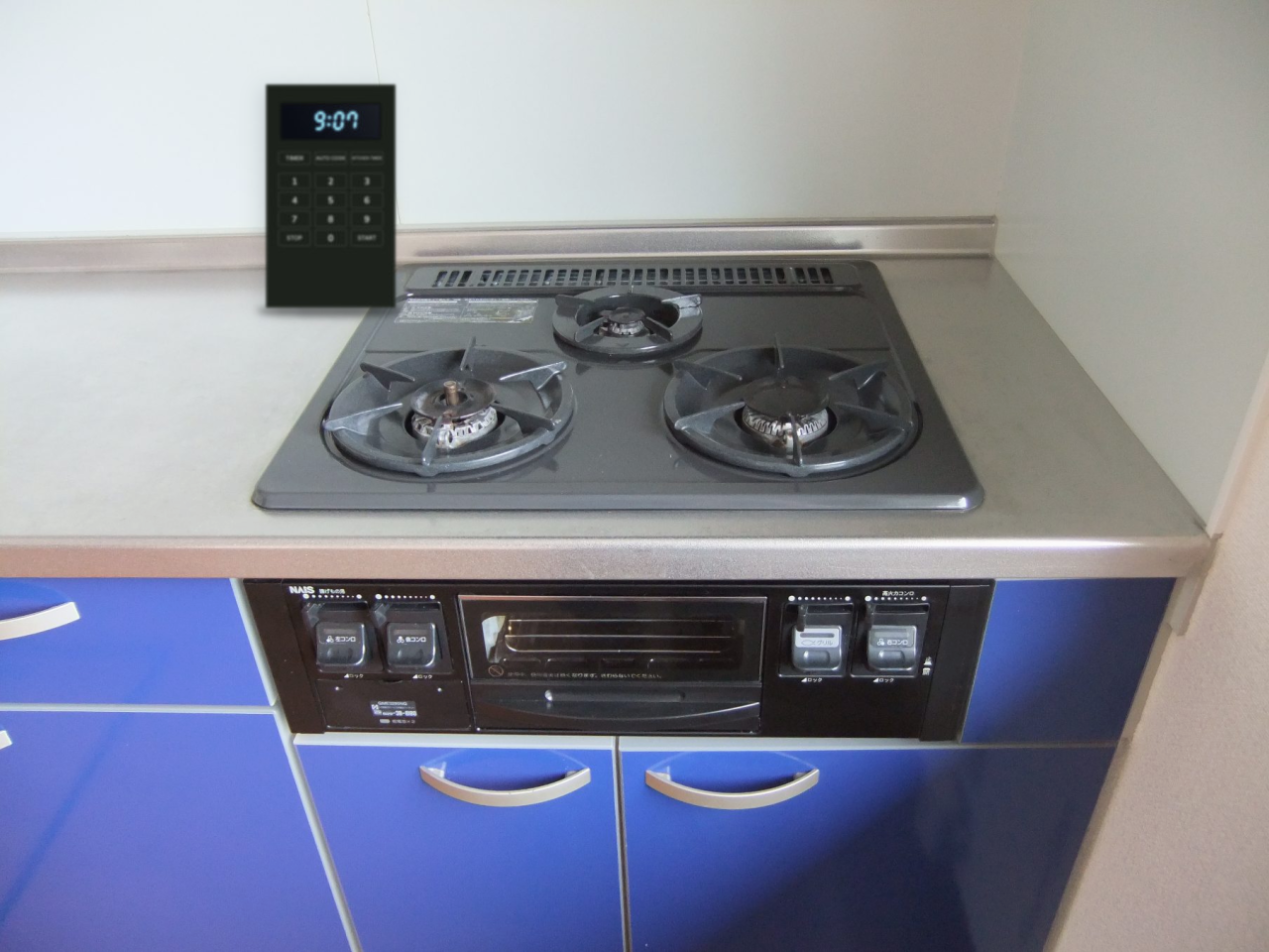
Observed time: **9:07**
